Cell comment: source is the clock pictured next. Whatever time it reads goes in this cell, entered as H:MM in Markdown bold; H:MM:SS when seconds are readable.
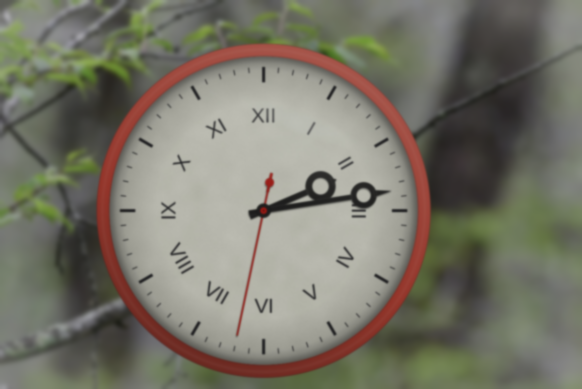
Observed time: **2:13:32**
